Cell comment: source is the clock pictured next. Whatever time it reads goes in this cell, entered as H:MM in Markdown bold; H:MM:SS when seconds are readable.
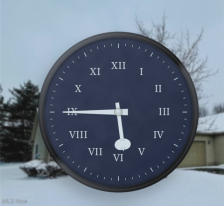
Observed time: **5:45**
